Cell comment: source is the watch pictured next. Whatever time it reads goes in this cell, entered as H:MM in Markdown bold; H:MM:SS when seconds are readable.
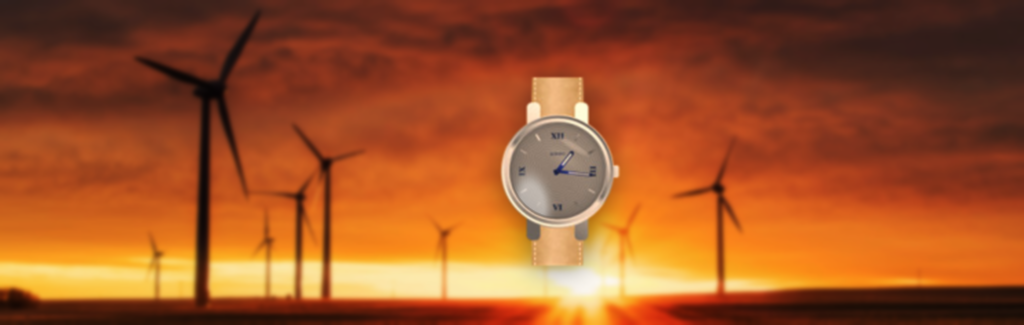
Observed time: **1:16**
